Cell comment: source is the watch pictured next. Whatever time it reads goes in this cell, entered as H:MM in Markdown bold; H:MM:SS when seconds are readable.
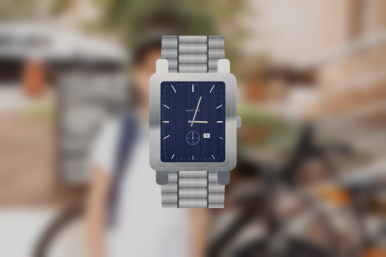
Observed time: **3:03**
